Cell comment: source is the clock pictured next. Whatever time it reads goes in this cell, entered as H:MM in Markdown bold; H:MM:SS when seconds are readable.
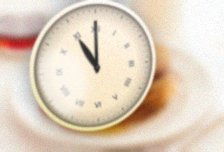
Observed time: **11:00**
